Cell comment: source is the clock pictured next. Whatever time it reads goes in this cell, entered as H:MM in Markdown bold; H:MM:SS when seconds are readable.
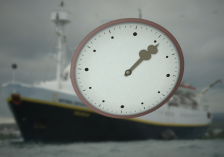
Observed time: **1:06**
